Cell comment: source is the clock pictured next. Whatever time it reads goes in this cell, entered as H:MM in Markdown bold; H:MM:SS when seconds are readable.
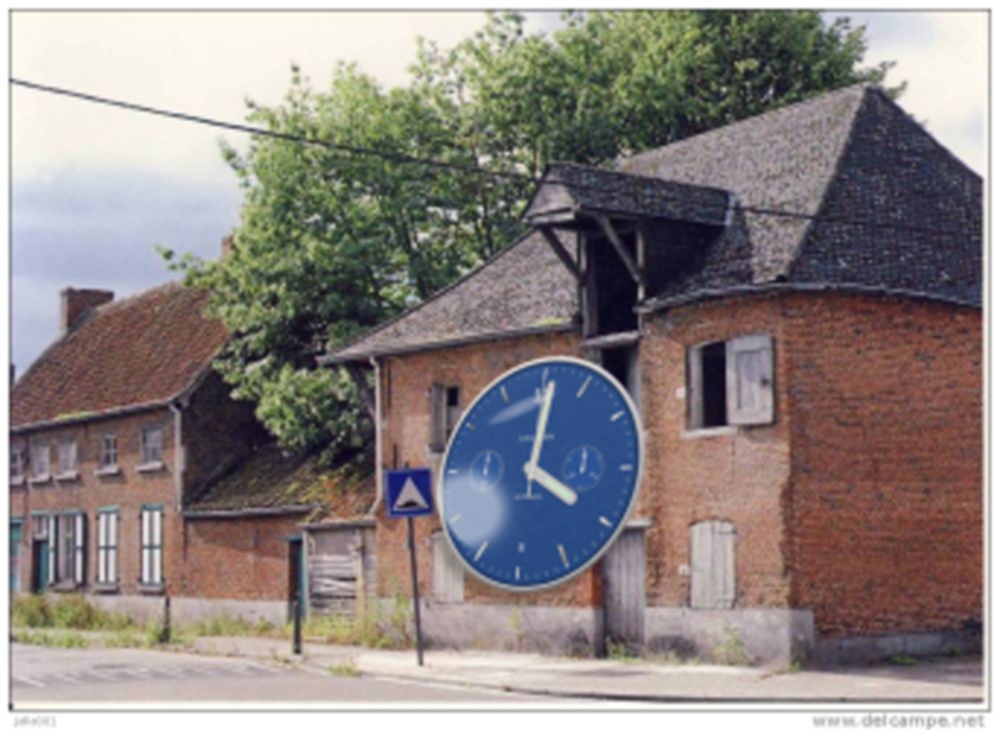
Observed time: **4:01**
